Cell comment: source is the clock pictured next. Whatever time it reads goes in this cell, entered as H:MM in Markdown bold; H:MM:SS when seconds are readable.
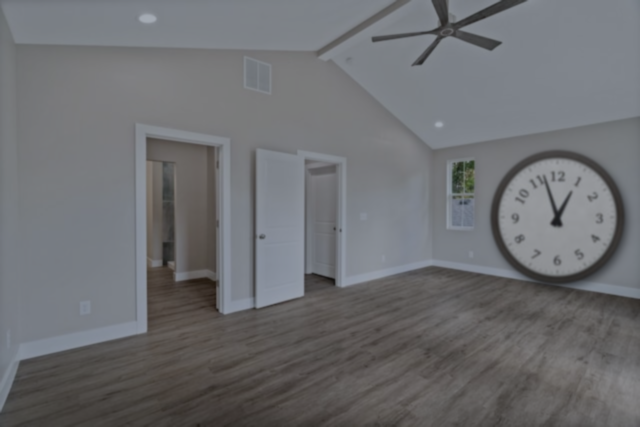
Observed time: **12:57**
